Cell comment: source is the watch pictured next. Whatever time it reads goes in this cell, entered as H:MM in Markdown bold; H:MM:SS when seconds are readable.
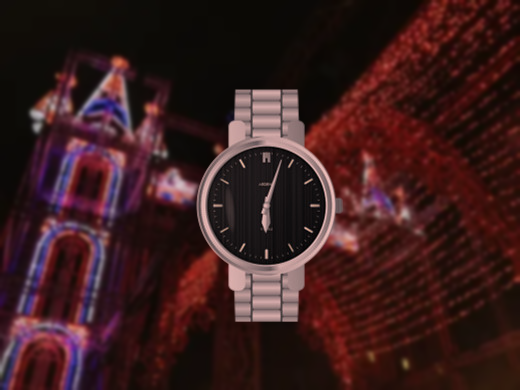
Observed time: **6:03**
